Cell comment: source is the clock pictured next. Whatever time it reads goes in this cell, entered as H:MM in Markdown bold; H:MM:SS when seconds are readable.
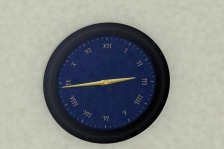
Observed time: **2:44**
